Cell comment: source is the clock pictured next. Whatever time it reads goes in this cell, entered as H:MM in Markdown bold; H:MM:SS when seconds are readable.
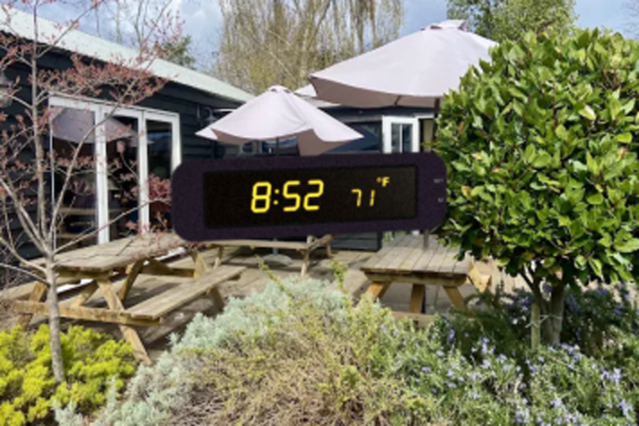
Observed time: **8:52**
